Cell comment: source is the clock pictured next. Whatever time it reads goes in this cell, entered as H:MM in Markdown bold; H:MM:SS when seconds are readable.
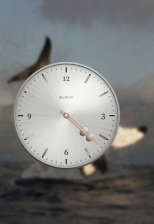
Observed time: **4:22**
